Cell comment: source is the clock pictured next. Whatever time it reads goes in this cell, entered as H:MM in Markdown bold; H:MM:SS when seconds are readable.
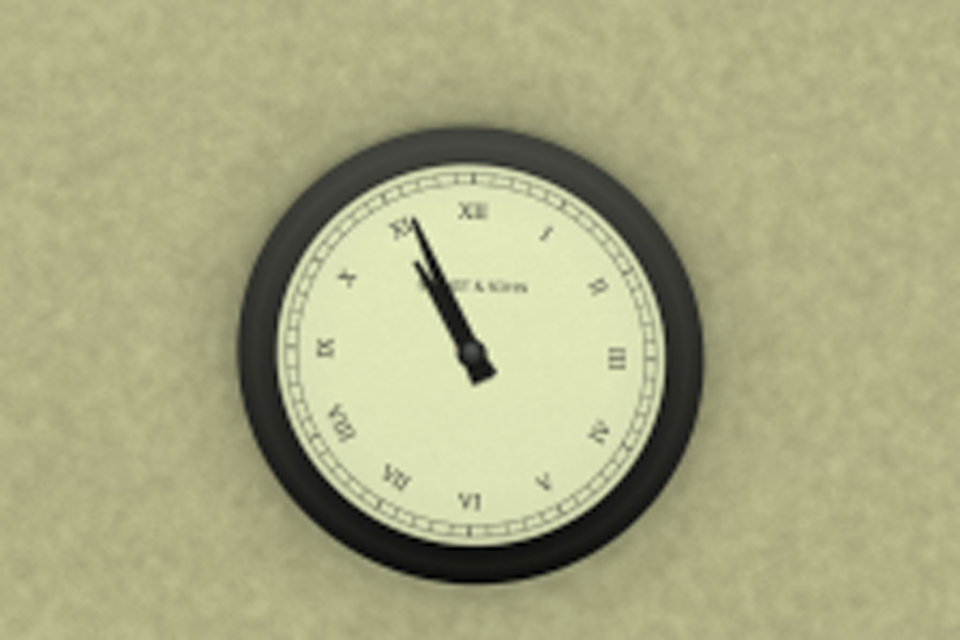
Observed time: **10:56**
